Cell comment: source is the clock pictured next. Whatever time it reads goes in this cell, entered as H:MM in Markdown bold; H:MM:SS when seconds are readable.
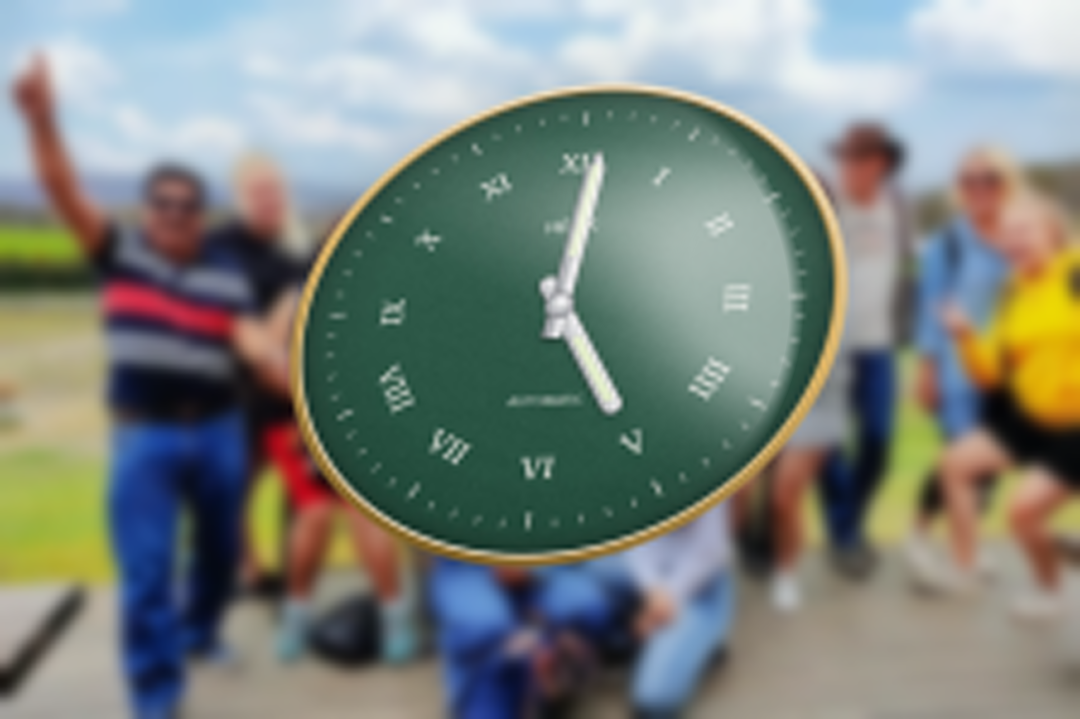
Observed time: **5:01**
